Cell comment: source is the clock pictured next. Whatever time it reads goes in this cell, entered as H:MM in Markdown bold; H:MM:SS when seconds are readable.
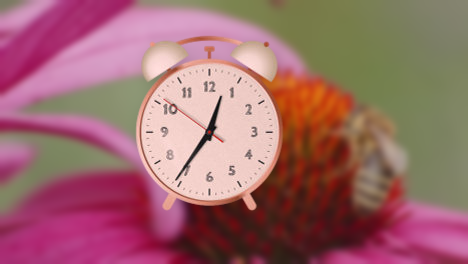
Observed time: **12:35:51**
